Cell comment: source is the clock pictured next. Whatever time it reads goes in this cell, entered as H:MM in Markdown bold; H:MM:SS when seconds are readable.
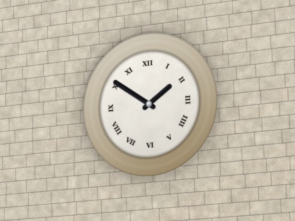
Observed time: **1:51**
